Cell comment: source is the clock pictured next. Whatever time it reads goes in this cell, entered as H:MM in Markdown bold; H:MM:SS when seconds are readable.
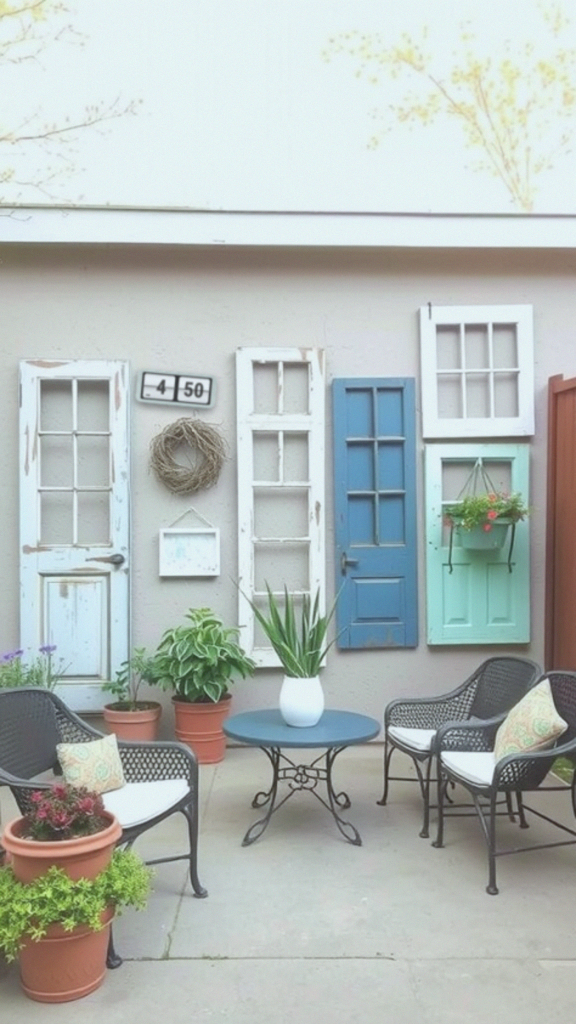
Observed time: **4:50**
